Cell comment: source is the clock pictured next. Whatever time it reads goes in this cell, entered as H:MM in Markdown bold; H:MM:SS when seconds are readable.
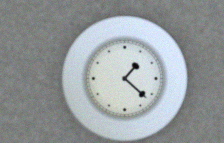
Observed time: **1:22**
